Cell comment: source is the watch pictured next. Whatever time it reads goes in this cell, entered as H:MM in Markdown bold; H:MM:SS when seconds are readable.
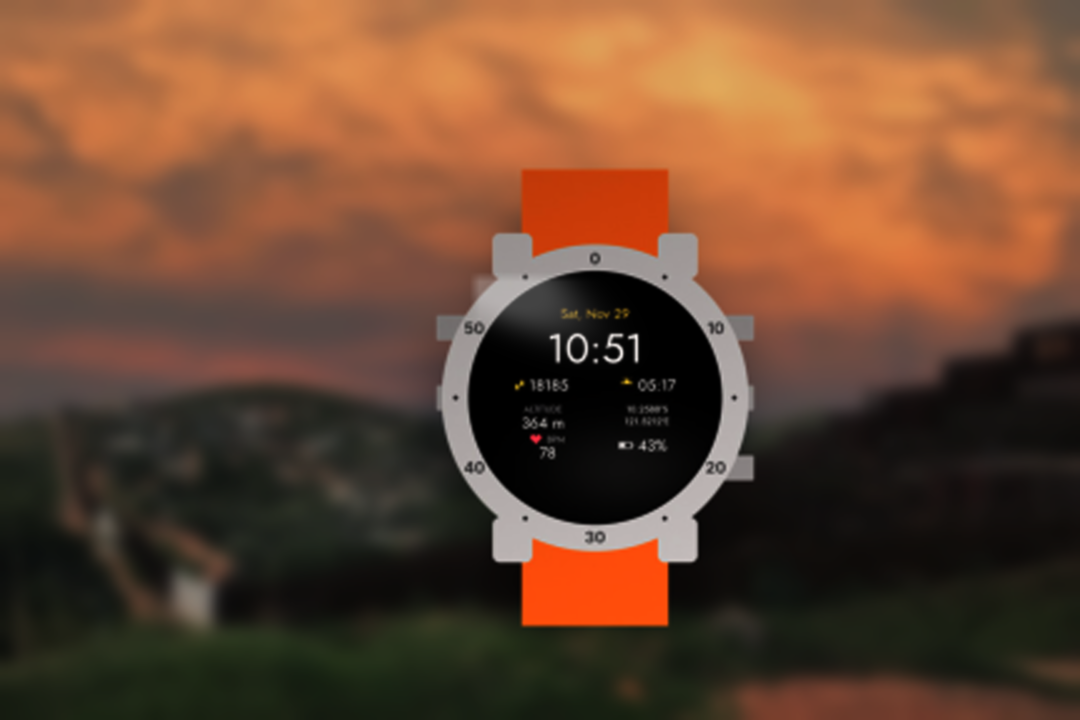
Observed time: **10:51**
